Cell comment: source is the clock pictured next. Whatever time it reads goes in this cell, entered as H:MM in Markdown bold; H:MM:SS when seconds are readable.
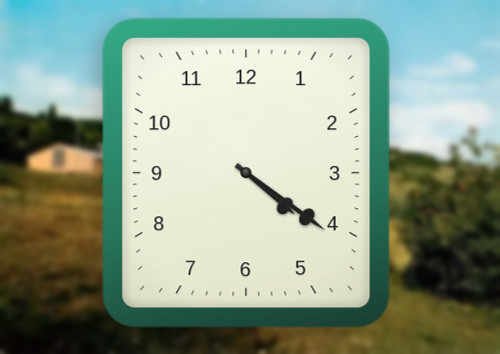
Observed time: **4:21**
